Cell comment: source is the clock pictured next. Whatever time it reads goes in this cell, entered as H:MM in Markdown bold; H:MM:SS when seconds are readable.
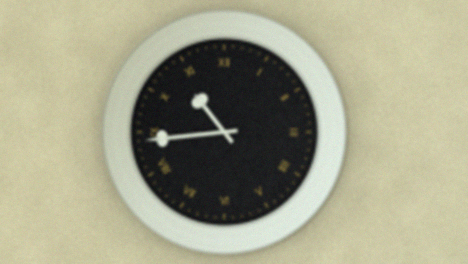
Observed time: **10:44**
